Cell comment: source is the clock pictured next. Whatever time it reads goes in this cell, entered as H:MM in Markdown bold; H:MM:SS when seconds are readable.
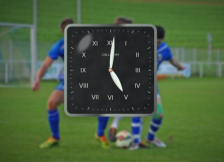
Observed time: **5:01**
